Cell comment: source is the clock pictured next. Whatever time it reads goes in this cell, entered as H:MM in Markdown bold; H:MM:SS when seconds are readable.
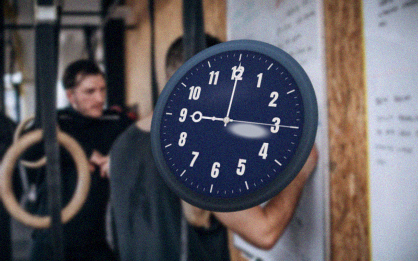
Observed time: **9:00:15**
